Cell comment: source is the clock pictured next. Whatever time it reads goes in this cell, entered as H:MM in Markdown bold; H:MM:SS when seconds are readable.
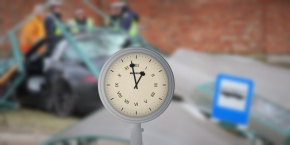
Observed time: **12:58**
